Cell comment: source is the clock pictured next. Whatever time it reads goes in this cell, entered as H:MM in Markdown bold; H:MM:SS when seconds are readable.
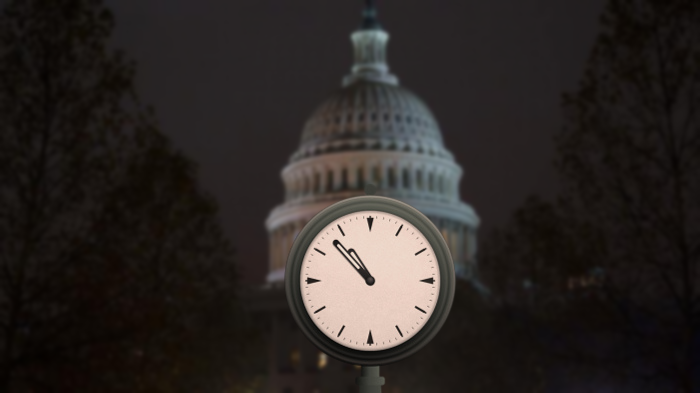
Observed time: **10:53**
